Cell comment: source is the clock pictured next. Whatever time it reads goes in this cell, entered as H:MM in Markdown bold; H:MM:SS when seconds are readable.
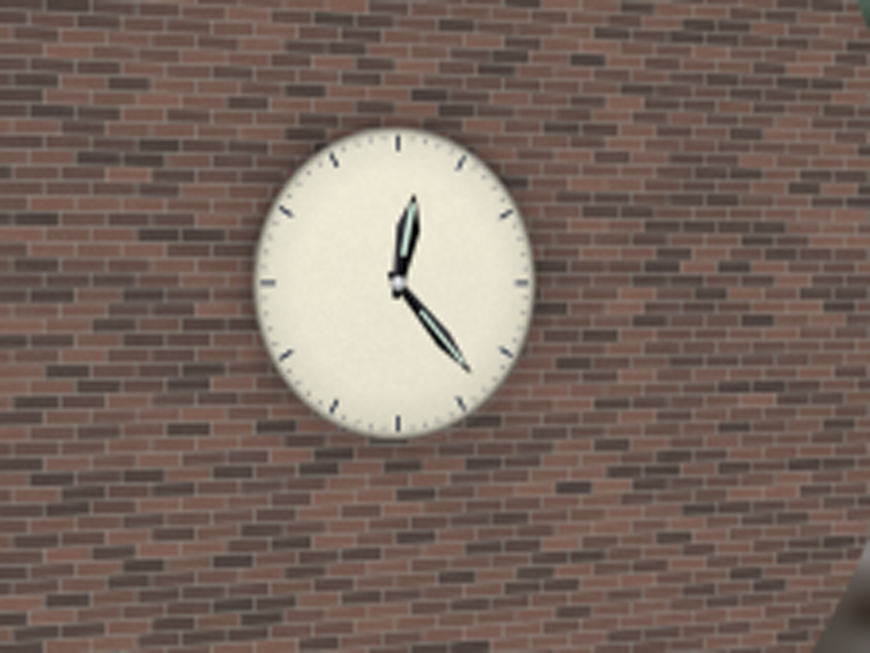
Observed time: **12:23**
